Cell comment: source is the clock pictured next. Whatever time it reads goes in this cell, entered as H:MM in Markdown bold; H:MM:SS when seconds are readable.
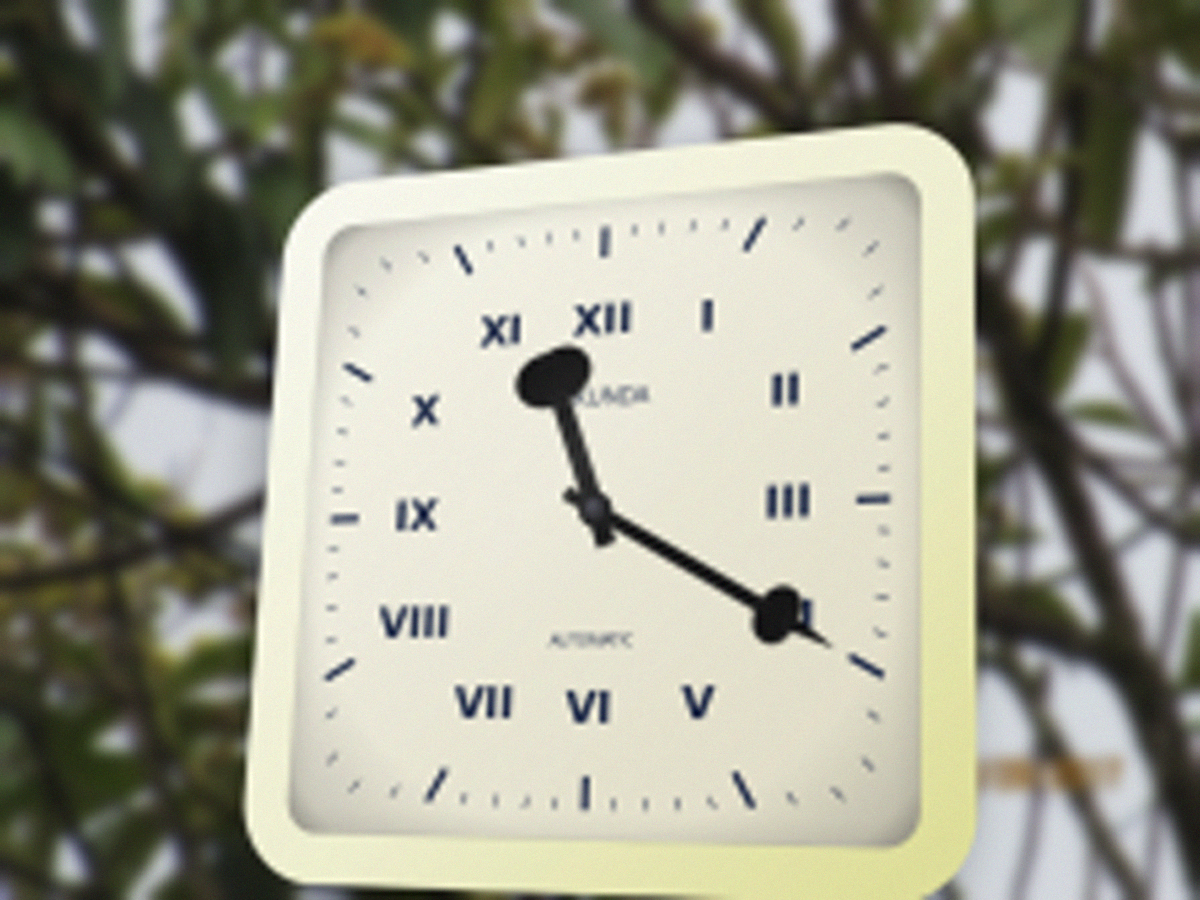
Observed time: **11:20**
